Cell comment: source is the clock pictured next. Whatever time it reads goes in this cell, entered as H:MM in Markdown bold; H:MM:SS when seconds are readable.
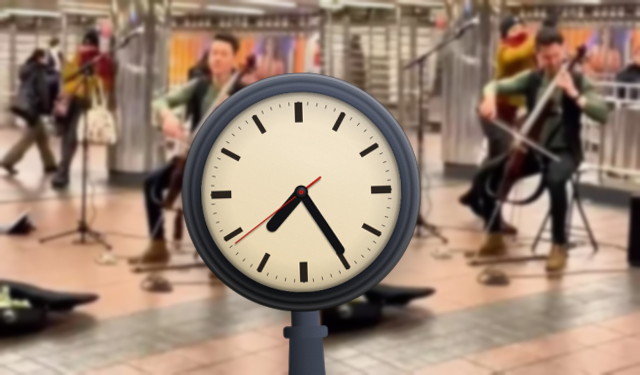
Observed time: **7:24:39**
